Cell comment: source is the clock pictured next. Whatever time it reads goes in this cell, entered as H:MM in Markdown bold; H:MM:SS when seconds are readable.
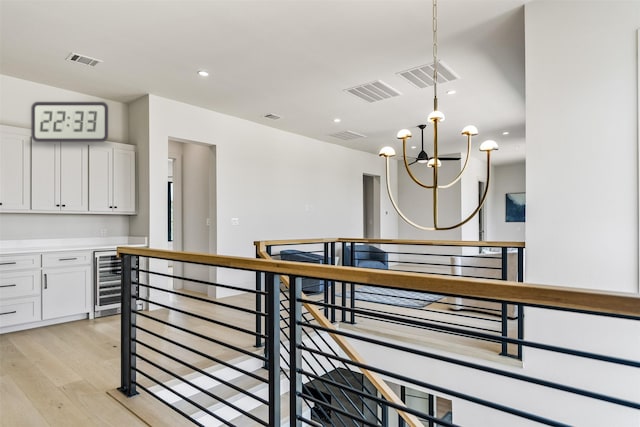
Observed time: **22:33**
